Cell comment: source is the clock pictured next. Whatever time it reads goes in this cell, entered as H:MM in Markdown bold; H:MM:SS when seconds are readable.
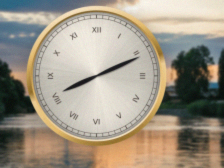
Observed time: **8:11**
